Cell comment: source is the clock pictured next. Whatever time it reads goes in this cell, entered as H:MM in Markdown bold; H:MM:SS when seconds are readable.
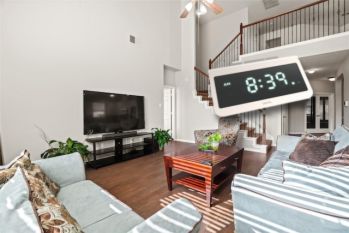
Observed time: **8:39**
